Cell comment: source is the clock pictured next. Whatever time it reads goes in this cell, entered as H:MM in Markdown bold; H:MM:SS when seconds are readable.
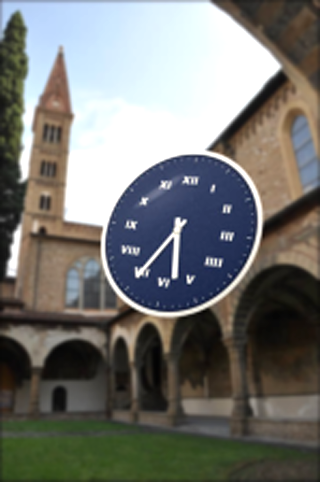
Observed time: **5:35**
